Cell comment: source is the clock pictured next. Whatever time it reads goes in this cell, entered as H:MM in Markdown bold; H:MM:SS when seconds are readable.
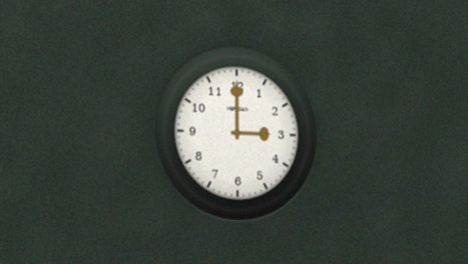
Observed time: **3:00**
